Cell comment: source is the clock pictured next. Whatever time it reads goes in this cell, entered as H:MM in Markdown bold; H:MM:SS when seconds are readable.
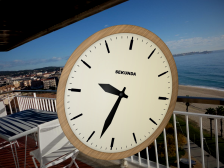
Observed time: **9:33**
